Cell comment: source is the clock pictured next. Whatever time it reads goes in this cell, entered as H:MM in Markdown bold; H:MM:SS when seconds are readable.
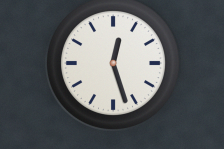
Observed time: **12:27**
